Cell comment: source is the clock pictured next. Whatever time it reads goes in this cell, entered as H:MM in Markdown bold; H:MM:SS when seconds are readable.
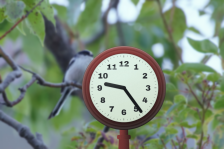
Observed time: **9:24**
